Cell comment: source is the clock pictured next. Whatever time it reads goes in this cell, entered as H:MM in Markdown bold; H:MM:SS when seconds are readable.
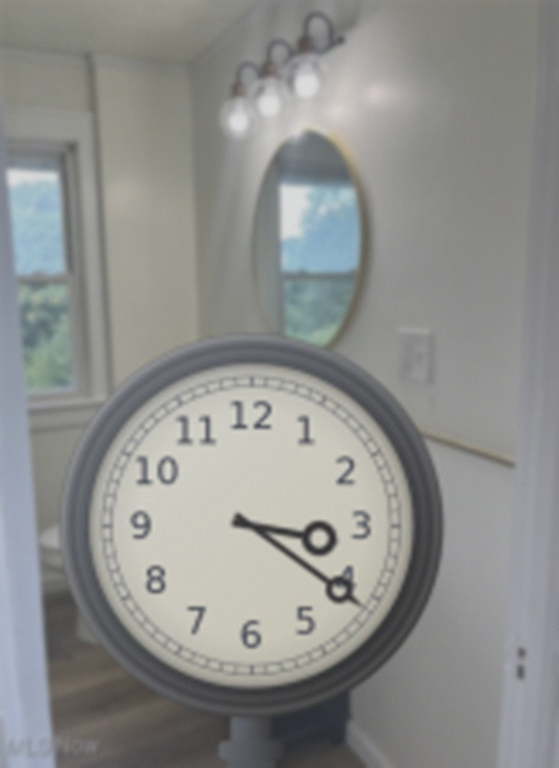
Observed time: **3:21**
